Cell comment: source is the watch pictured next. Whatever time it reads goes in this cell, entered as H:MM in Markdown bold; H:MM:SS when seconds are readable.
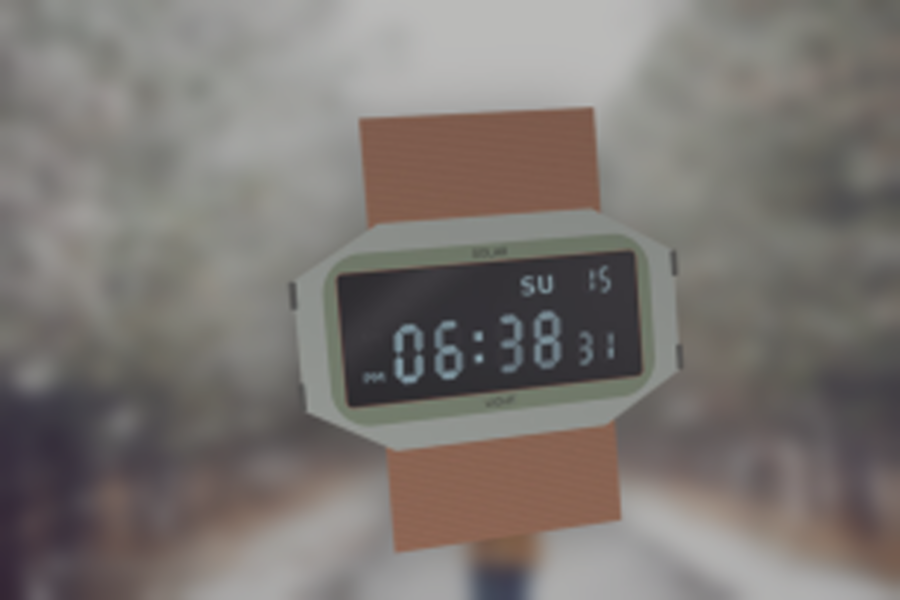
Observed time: **6:38:31**
